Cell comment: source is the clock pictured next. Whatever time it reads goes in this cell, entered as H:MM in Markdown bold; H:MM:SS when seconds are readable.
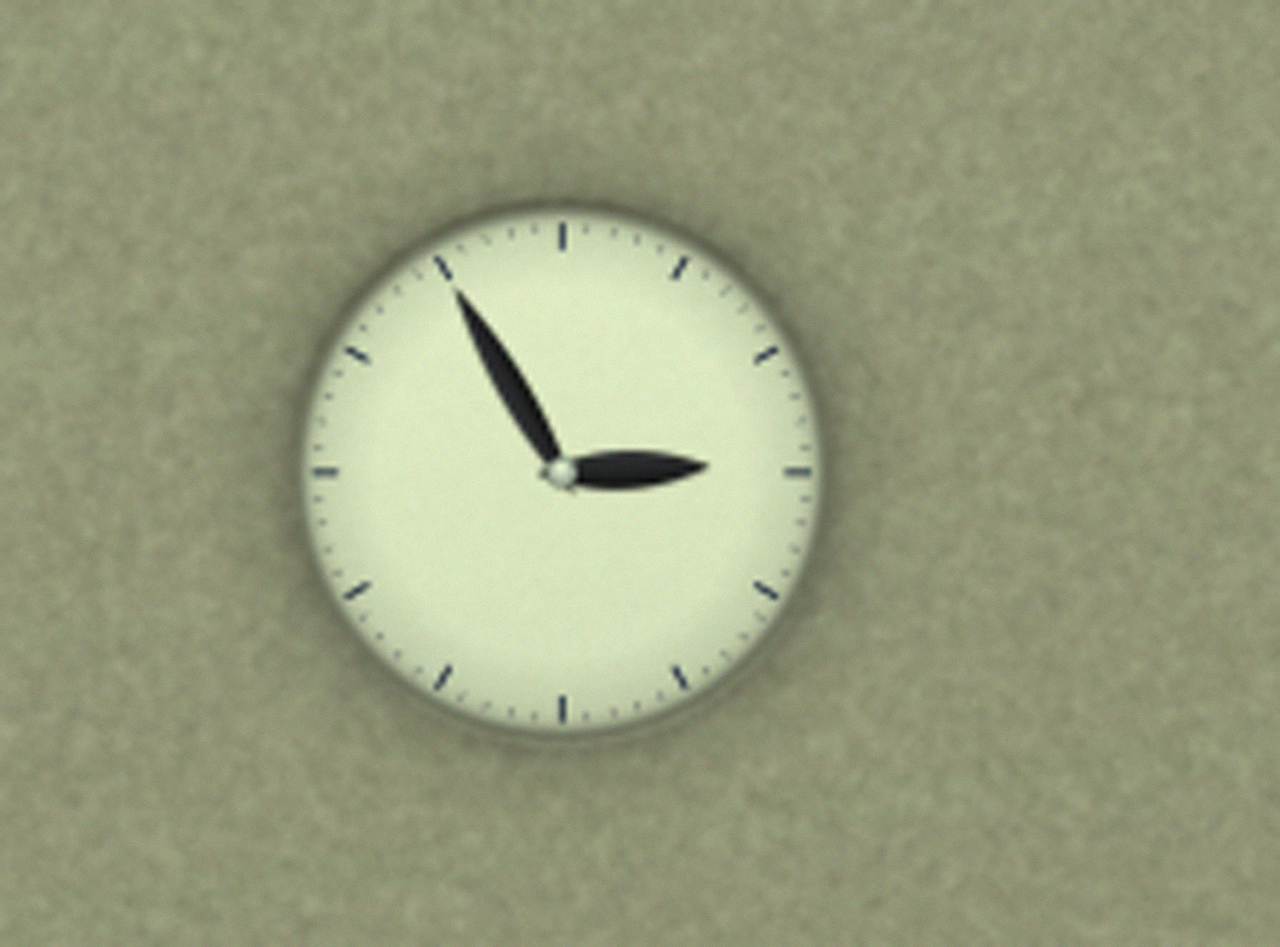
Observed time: **2:55**
